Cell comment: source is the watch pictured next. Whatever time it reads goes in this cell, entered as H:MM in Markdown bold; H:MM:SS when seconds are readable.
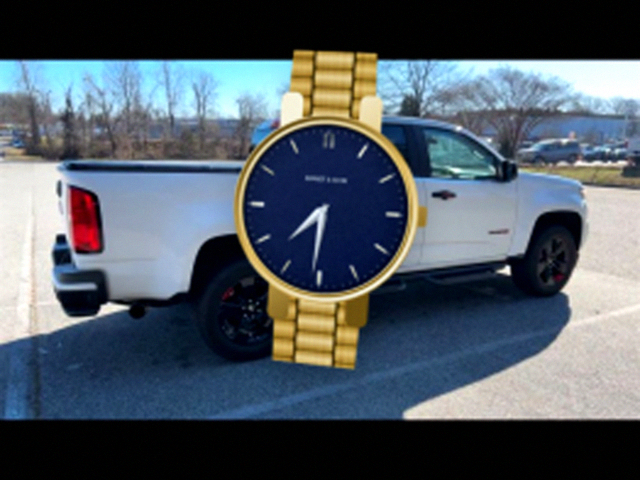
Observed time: **7:31**
